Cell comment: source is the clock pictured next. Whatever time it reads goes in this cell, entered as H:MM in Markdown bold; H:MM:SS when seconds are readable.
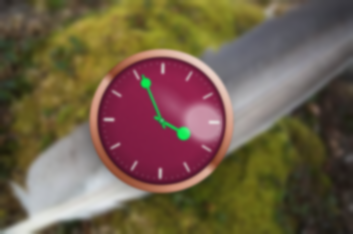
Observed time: **3:56**
